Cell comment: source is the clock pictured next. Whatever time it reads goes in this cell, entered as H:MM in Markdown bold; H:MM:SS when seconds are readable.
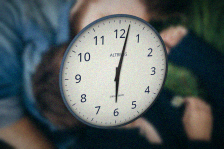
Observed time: **6:02**
